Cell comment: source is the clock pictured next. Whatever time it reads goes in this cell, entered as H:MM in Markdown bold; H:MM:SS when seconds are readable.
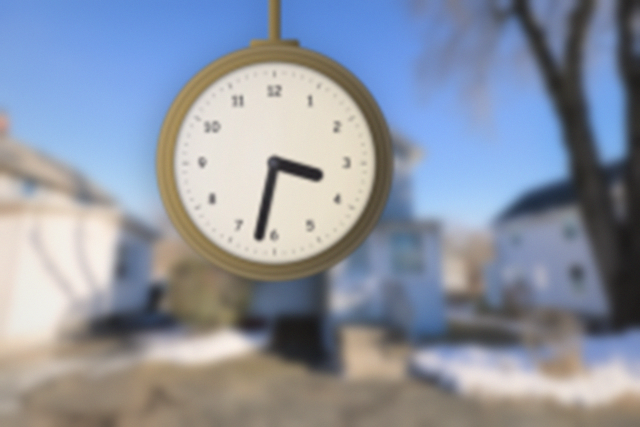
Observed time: **3:32**
